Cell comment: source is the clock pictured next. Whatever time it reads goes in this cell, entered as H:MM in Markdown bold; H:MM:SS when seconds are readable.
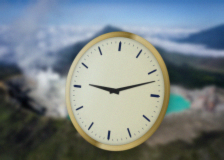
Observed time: **9:12**
